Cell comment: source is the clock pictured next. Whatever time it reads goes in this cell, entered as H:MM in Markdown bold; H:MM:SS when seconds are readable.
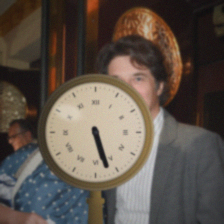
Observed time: **5:27**
